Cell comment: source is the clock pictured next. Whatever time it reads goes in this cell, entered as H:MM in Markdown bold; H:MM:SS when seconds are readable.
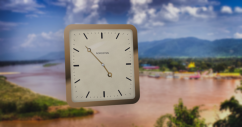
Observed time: **4:53**
